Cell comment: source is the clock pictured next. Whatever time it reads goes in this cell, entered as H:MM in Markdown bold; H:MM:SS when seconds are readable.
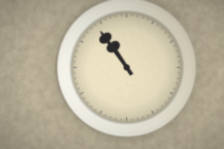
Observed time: **10:54**
